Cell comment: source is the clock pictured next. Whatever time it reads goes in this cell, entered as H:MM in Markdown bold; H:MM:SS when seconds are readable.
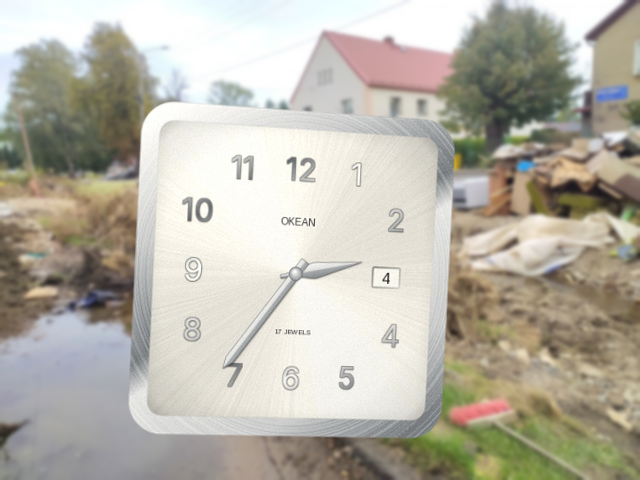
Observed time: **2:36**
